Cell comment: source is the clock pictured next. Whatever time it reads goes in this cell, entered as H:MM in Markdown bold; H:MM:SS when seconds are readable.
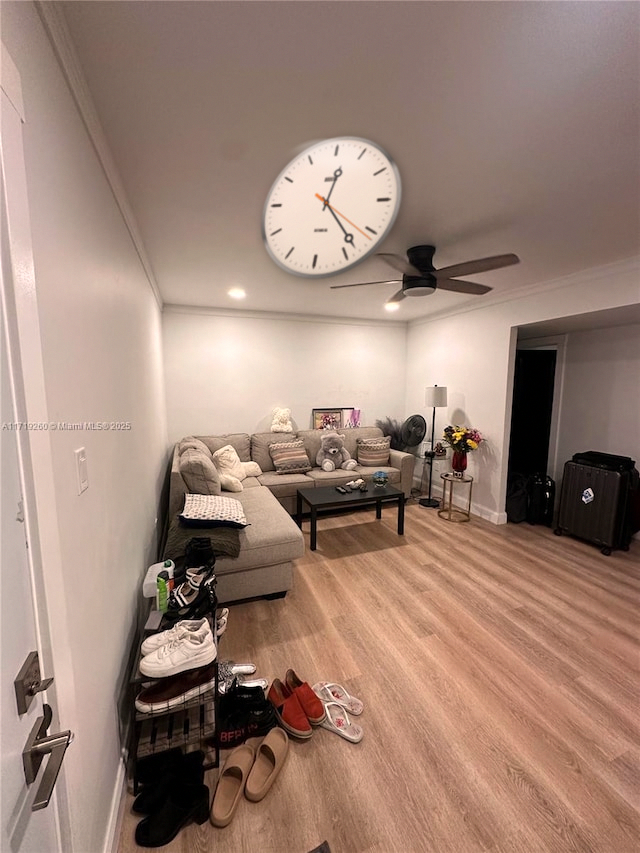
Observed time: **12:23:21**
